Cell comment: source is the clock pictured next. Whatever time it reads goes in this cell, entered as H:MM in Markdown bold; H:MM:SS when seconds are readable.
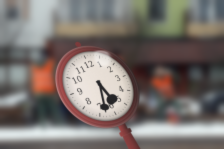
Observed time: **5:33**
